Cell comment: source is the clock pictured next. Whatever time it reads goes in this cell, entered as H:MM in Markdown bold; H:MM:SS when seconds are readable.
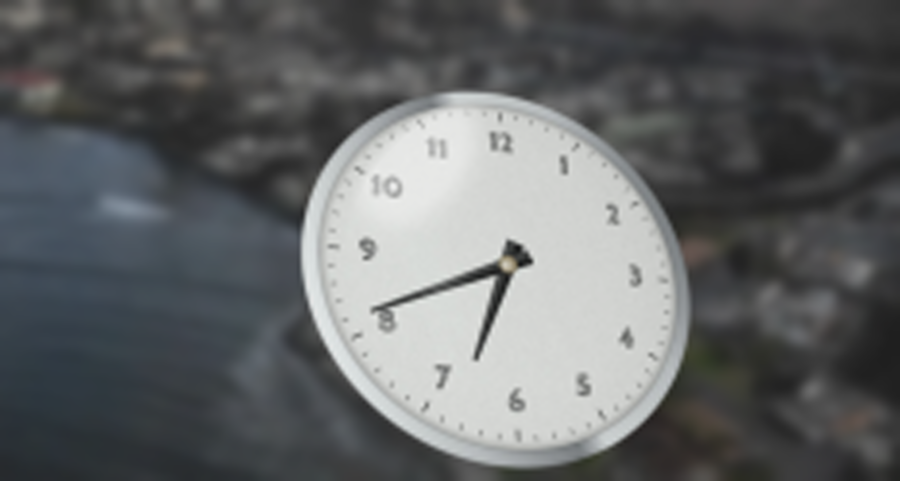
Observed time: **6:41**
